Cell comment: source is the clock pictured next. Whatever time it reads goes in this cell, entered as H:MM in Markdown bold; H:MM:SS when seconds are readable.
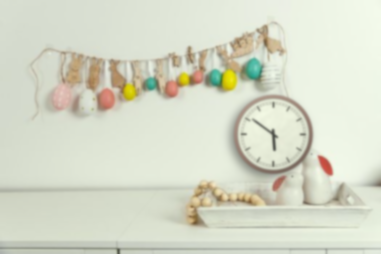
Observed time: **5:51**
